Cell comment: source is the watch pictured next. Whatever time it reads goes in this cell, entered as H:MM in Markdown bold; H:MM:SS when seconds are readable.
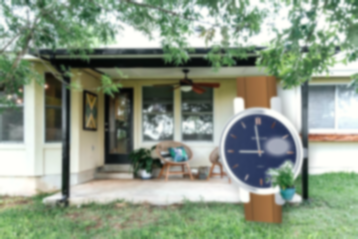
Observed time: **8:59**
